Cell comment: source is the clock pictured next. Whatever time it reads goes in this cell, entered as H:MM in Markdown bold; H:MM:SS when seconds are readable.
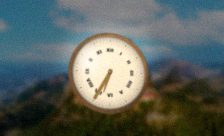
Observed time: **6:35**
